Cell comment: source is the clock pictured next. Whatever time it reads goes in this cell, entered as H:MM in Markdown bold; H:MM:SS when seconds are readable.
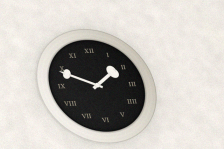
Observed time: **1:49**
